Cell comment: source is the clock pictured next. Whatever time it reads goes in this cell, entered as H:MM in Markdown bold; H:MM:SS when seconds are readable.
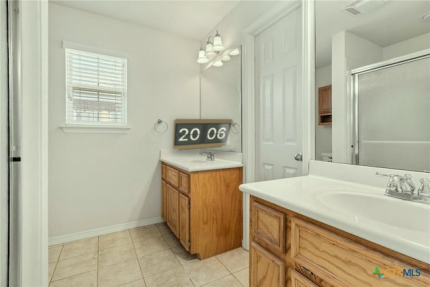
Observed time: **20:06**
